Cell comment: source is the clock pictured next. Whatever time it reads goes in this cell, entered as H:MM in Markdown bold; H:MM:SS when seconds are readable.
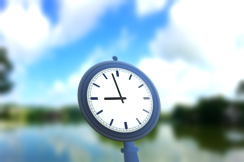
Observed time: **8:58**
